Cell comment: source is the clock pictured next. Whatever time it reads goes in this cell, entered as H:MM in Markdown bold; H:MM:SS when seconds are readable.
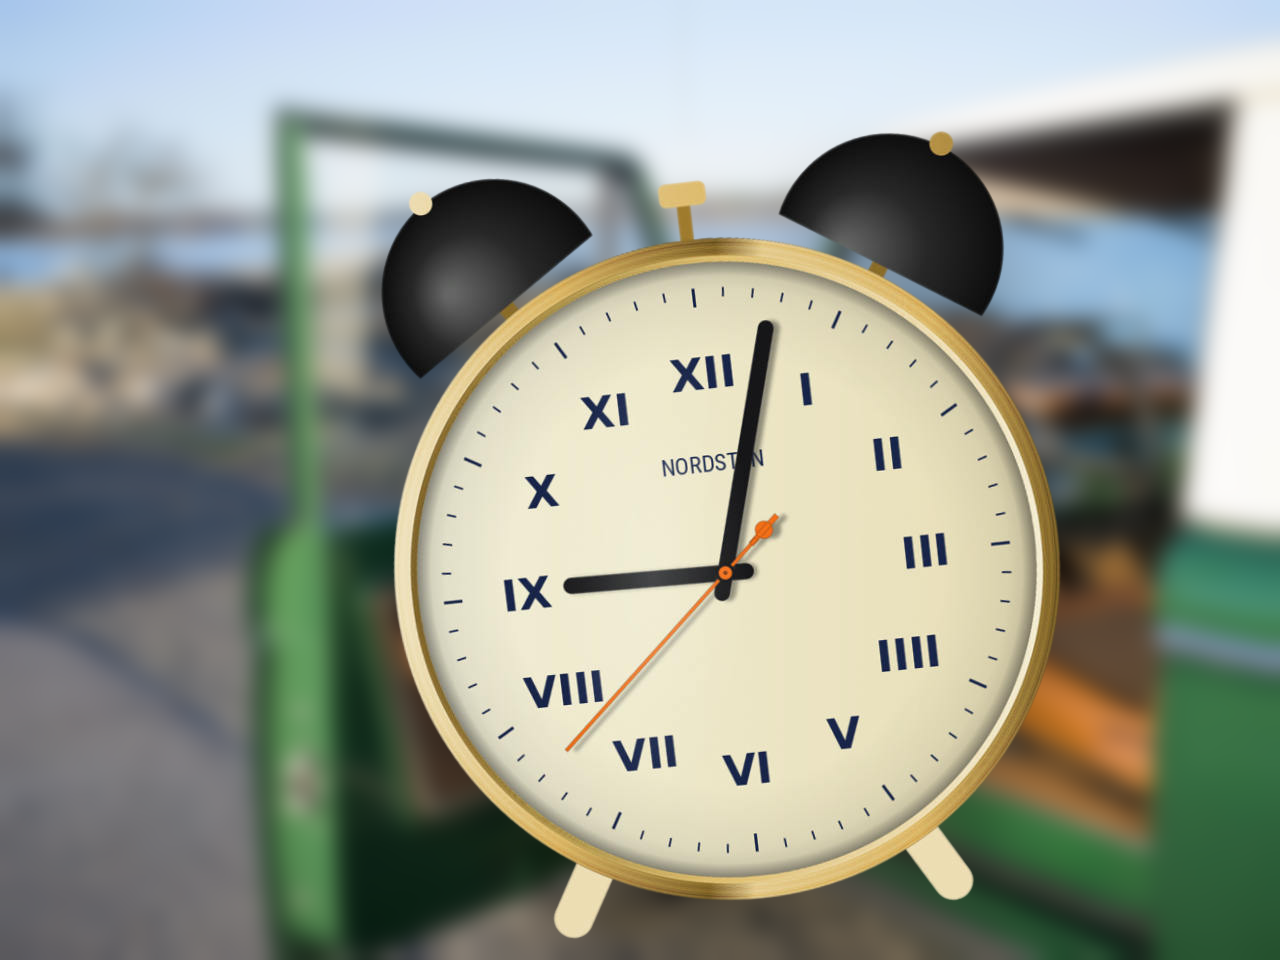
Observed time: **9:02:38**
